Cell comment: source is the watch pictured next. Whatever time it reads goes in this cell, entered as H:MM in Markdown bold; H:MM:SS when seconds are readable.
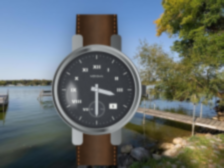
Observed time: **3:30**
